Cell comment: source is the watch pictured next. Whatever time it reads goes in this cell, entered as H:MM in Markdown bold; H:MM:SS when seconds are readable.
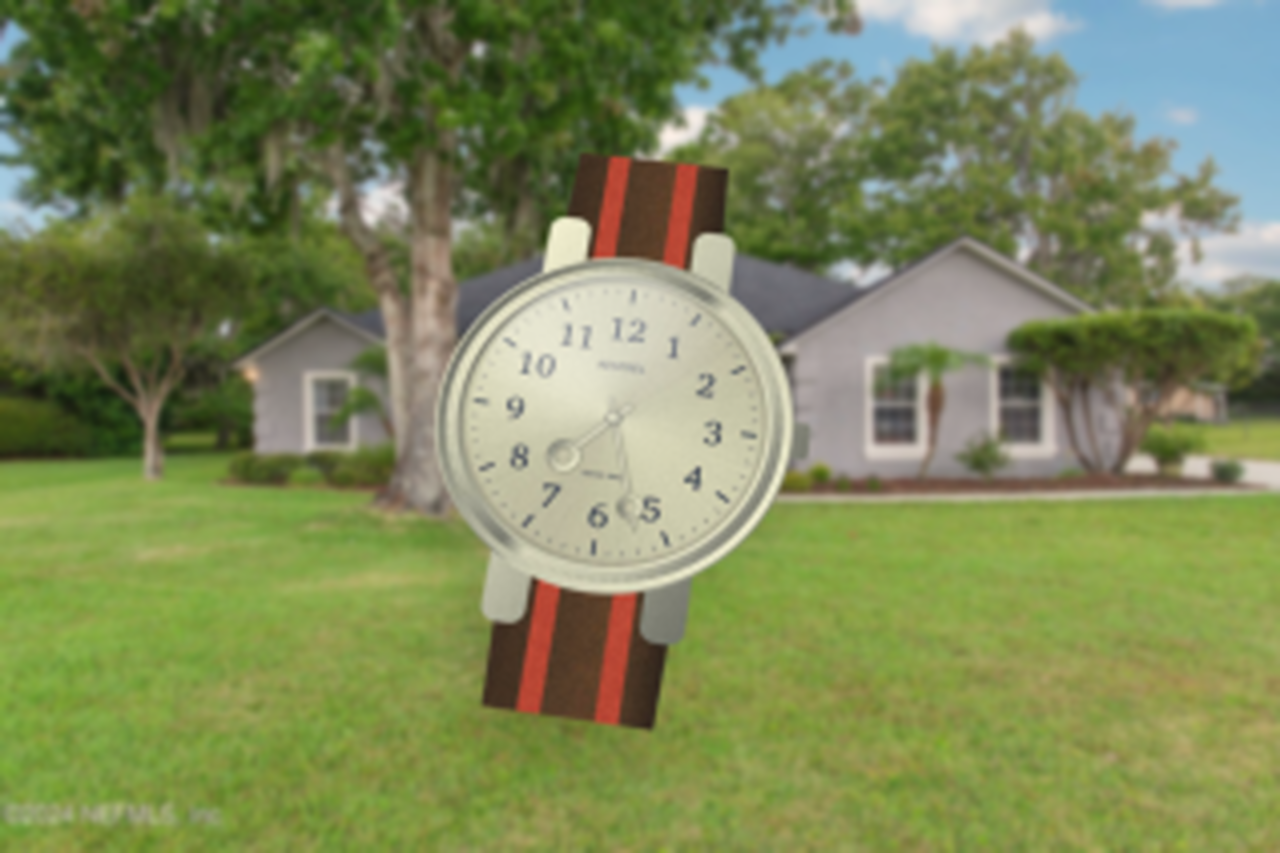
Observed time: **7:27**
